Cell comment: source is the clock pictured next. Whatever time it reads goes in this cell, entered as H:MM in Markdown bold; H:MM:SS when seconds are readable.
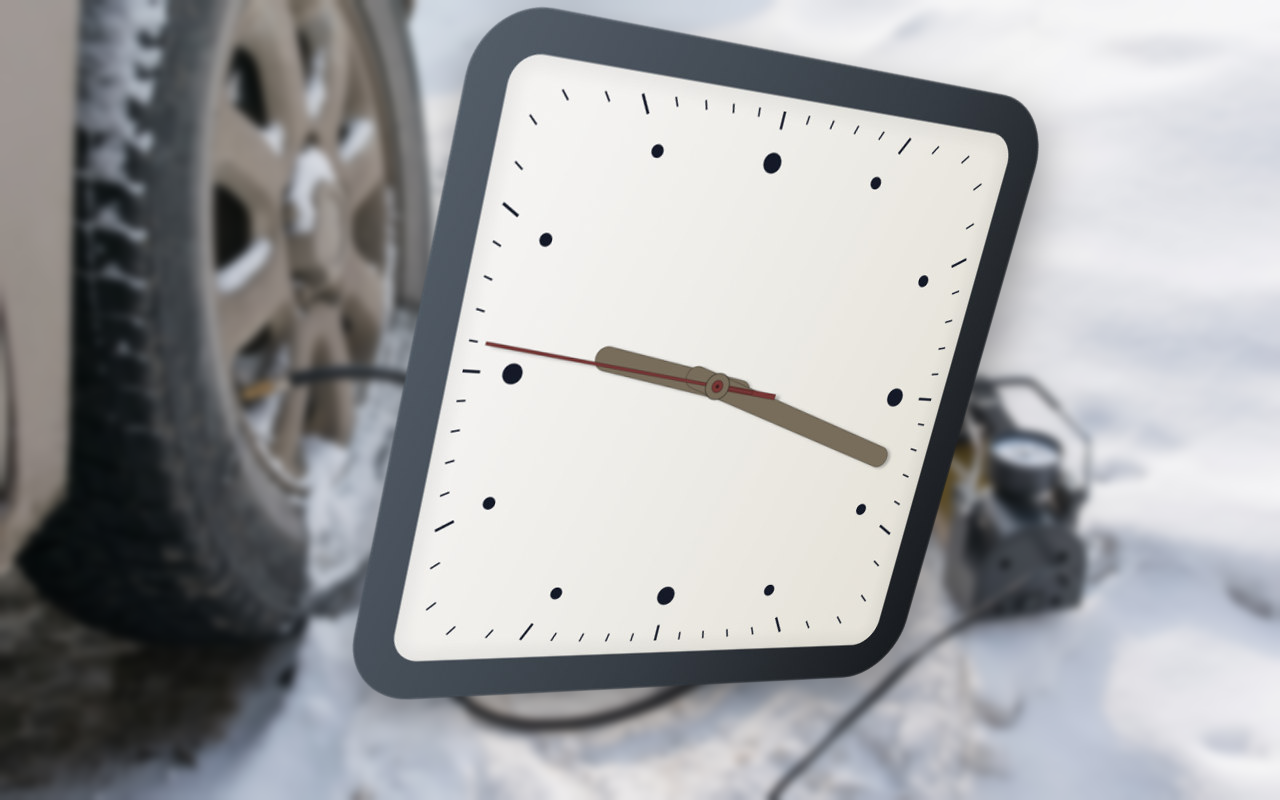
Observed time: **9:17:46**
